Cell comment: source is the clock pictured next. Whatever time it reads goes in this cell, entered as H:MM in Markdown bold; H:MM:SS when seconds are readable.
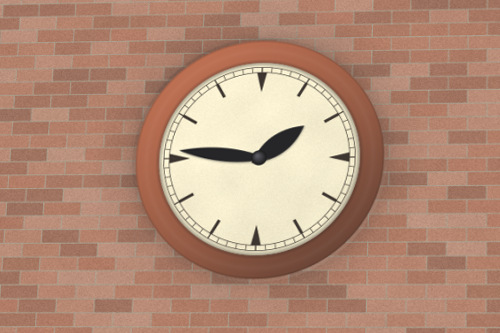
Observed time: **1:46**
